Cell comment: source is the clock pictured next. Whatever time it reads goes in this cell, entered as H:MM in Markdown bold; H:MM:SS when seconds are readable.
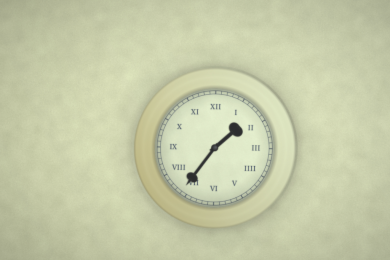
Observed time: **1:36**
